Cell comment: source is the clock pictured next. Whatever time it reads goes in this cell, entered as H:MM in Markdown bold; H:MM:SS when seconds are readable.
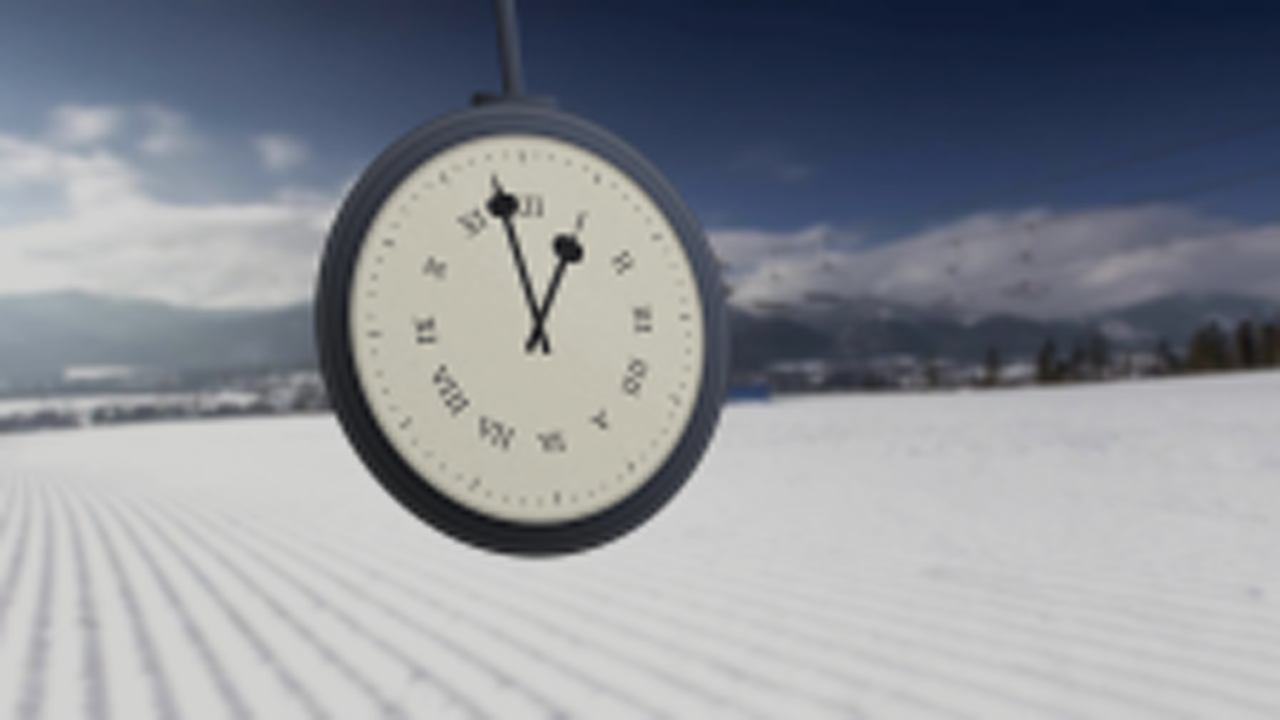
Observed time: **12:58**
